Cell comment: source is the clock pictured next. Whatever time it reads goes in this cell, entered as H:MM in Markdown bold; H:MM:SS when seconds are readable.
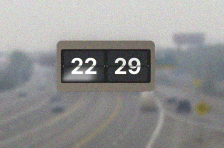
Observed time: **22:29**
